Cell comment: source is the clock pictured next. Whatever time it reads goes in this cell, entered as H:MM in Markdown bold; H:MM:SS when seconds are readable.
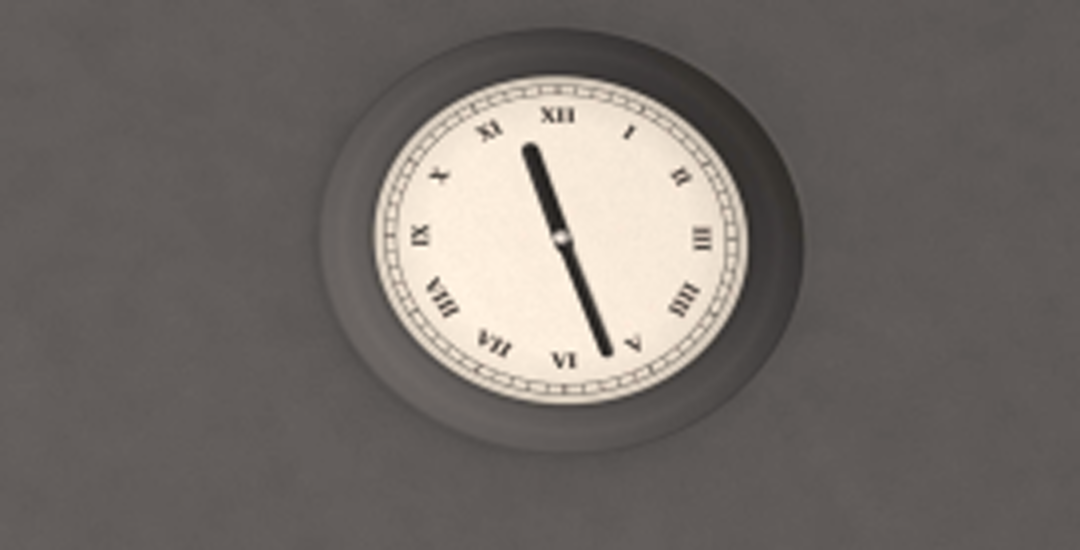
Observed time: **11:27**
